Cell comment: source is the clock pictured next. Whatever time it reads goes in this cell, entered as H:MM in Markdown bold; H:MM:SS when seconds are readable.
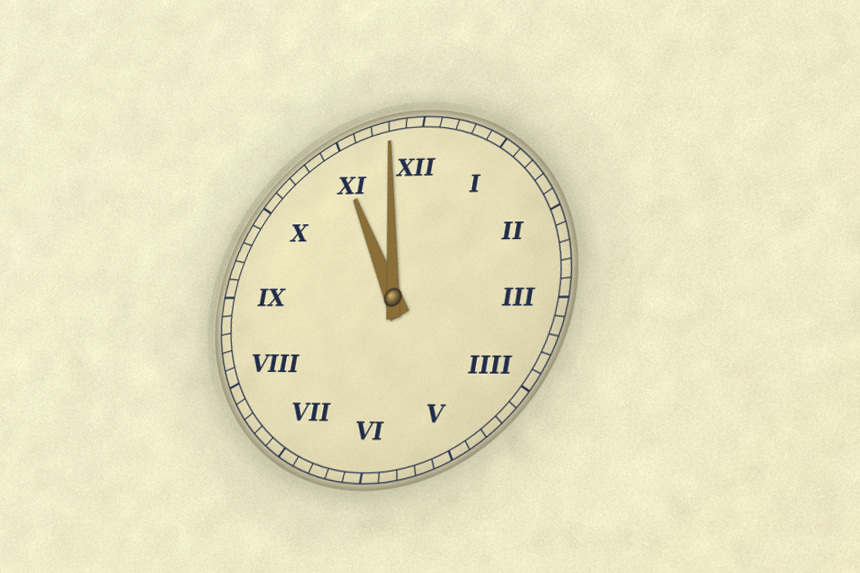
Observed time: **10:58**
